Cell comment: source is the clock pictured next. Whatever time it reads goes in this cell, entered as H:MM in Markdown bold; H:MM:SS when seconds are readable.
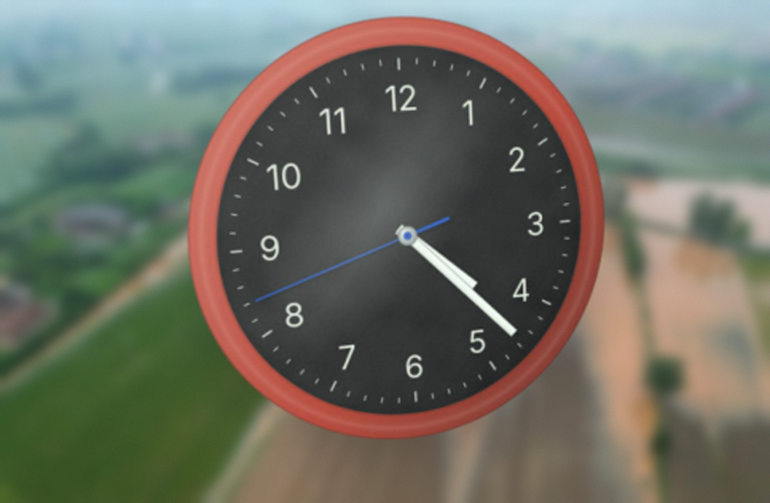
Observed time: **4:22:42**
